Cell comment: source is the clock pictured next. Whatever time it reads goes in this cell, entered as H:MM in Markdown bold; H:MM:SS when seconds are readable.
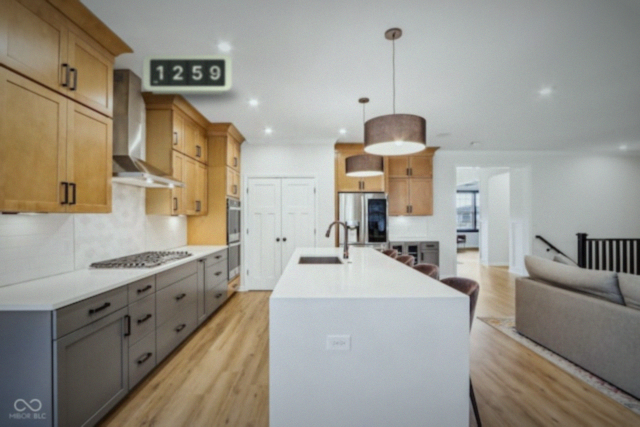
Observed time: **12:59**
